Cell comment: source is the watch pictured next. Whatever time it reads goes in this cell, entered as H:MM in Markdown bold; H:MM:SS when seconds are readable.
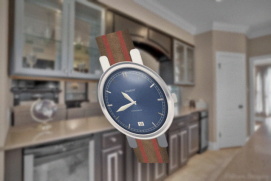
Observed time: **10:42**
